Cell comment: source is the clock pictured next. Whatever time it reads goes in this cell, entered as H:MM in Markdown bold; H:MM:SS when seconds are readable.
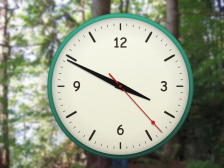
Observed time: **3:49:23**
